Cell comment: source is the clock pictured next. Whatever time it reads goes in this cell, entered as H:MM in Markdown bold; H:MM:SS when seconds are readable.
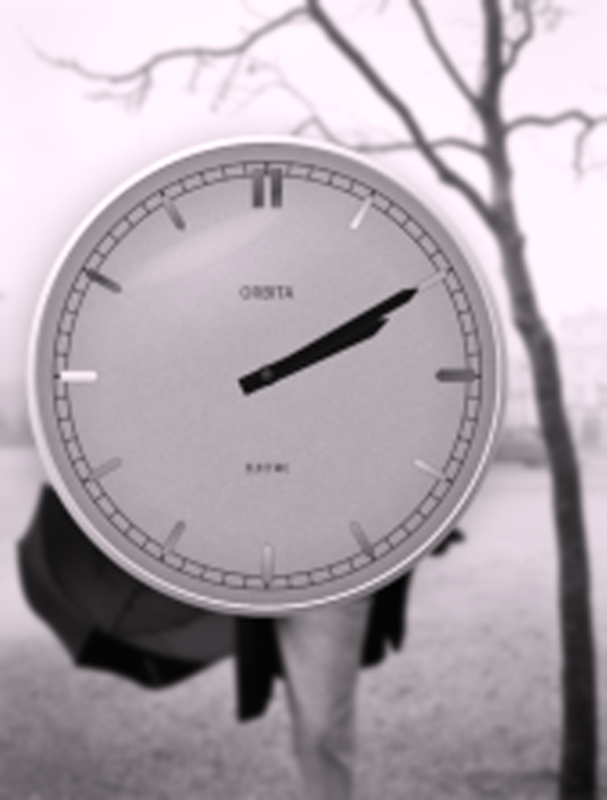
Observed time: **2:10**
